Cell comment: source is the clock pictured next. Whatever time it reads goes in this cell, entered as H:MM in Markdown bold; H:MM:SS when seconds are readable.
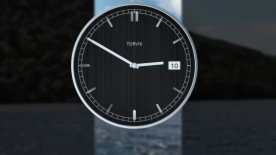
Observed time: **2:50**
